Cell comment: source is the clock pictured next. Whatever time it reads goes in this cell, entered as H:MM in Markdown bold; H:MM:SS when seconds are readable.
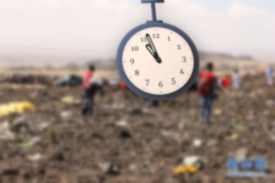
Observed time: **10:57**
